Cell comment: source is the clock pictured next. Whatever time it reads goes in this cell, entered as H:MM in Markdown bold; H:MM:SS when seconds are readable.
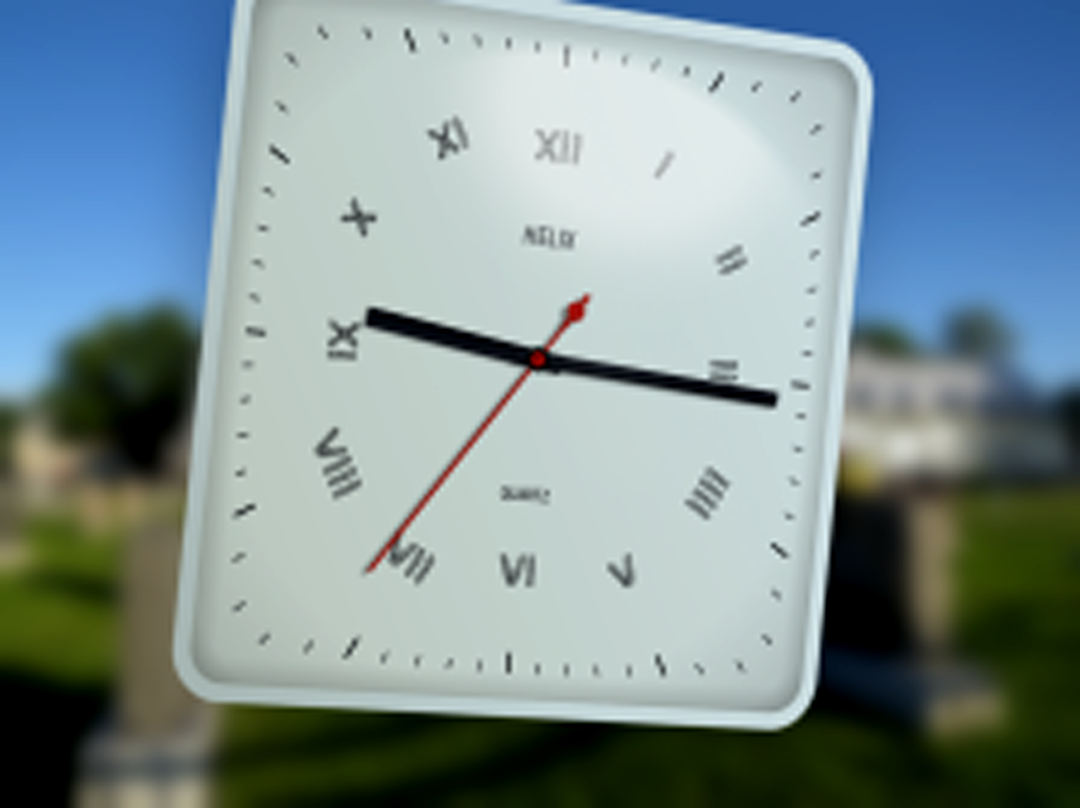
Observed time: **9:15:36**
